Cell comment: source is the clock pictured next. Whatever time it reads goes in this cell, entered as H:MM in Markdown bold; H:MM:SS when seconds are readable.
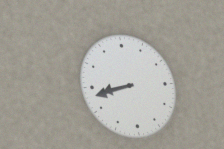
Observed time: **8:43**
